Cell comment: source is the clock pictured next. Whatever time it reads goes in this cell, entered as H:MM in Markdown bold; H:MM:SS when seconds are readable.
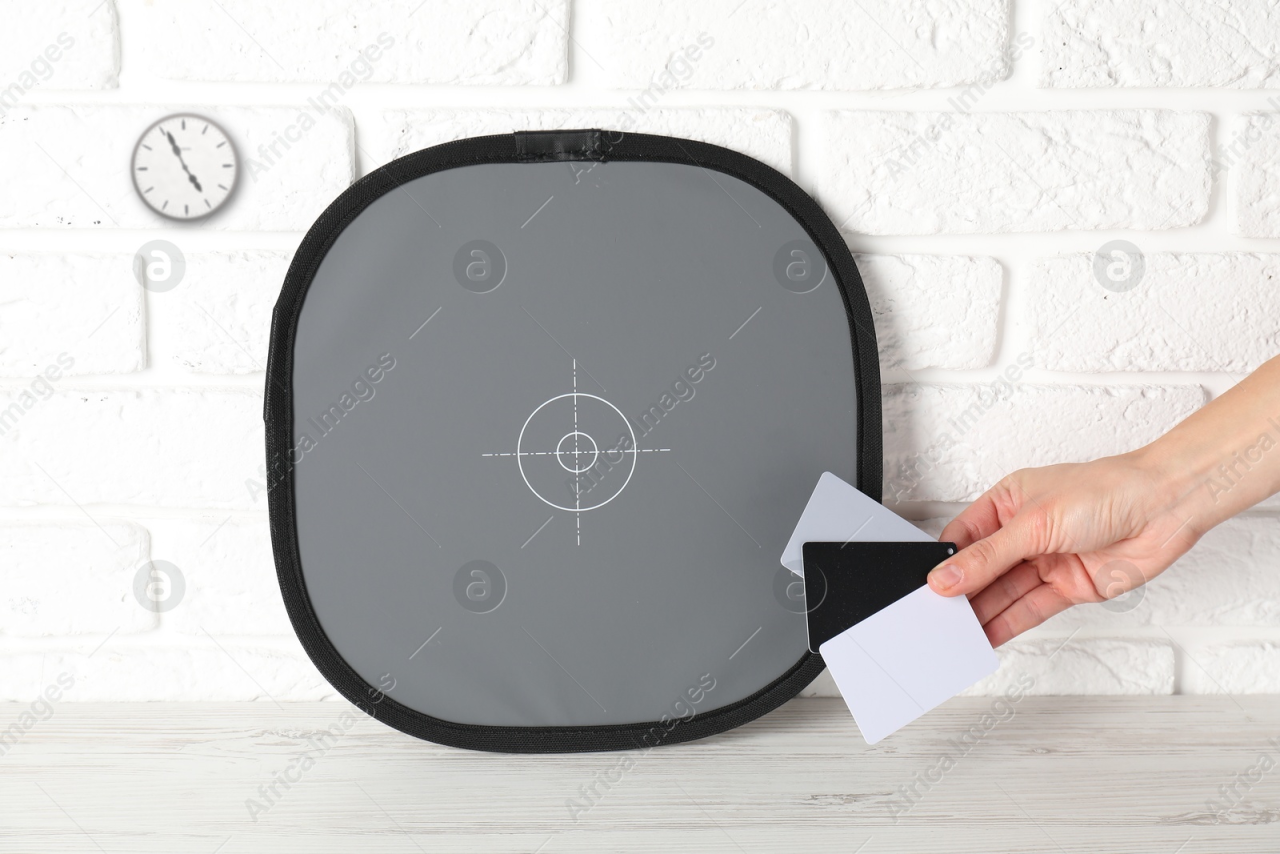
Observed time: **4:56**
